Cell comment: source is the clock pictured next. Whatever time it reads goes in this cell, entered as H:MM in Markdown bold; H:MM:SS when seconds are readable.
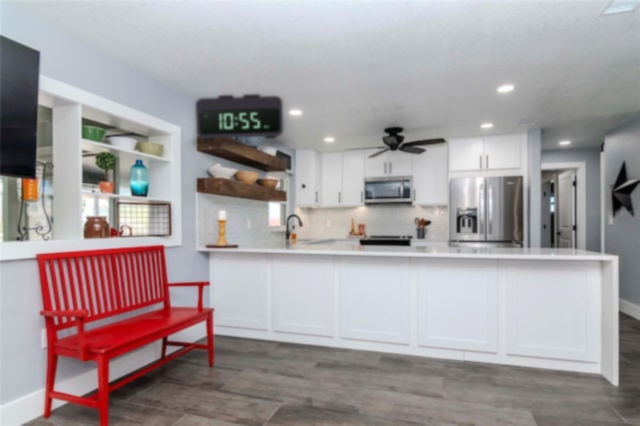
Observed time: **10:55**
